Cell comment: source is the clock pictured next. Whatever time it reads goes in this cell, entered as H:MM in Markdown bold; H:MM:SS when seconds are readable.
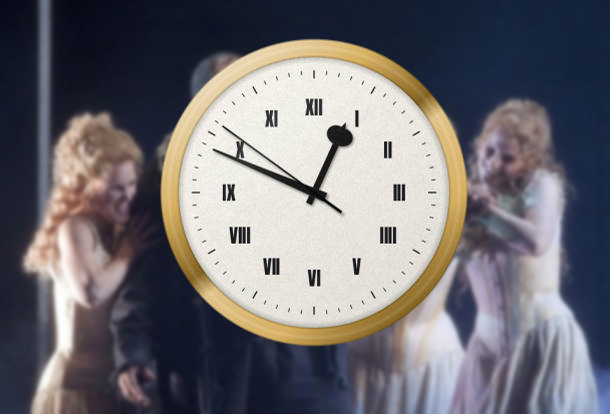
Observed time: **12:48:51**
